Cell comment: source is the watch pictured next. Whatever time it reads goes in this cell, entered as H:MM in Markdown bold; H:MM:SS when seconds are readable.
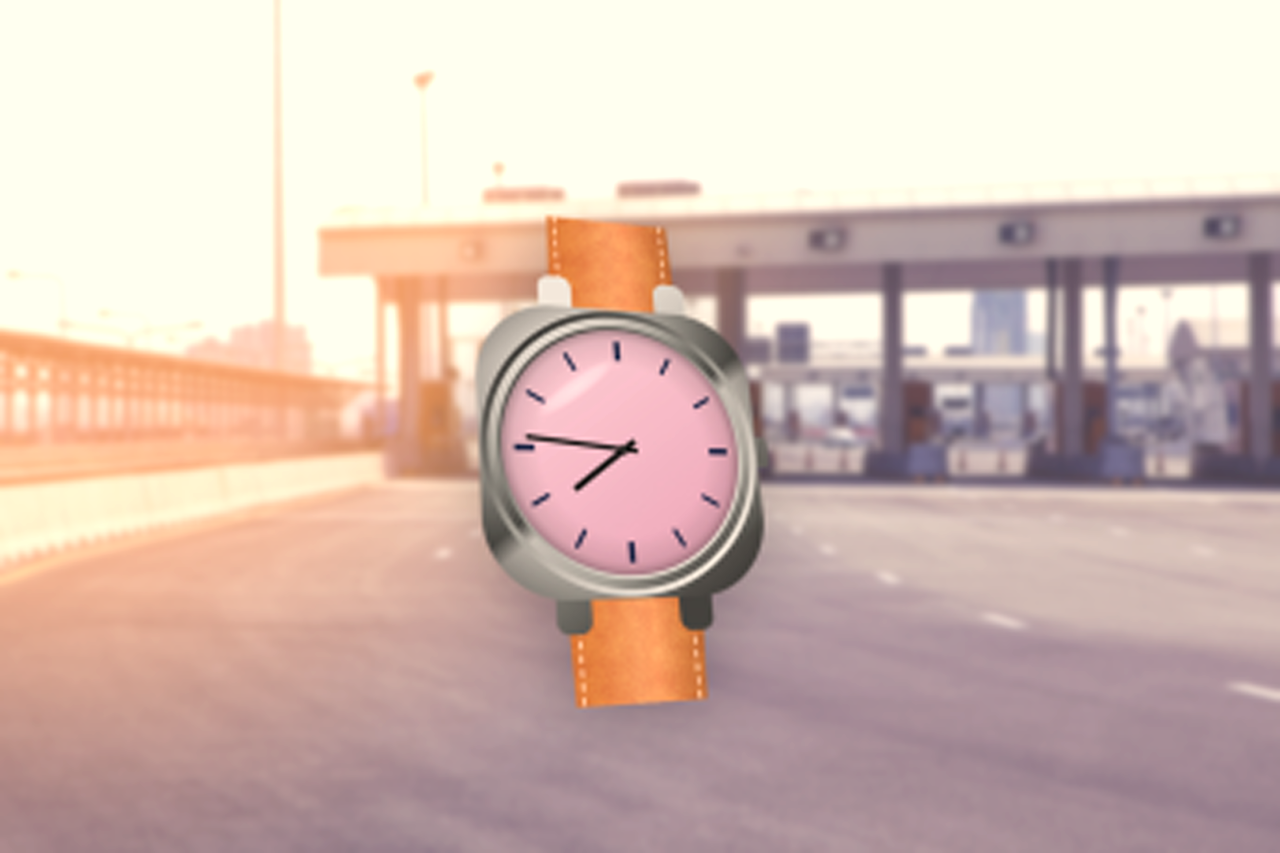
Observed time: **7:46**
